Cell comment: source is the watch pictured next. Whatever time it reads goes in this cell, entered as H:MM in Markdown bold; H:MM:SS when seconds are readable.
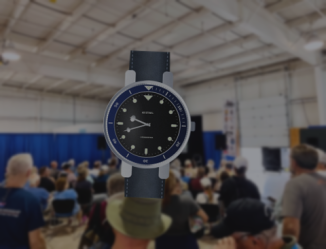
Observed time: **9:42**
